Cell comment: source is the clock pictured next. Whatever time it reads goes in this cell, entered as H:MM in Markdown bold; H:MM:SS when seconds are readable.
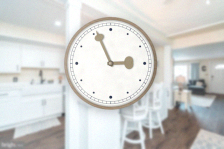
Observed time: **2:56**
